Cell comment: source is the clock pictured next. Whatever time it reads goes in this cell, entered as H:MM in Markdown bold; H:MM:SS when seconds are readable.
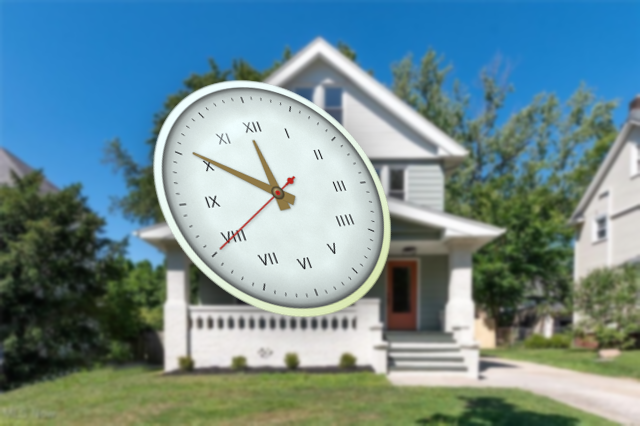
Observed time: **11:50:40**
